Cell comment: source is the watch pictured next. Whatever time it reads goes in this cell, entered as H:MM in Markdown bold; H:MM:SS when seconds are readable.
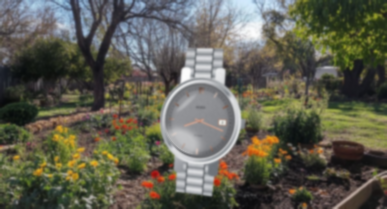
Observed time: **8:18**
